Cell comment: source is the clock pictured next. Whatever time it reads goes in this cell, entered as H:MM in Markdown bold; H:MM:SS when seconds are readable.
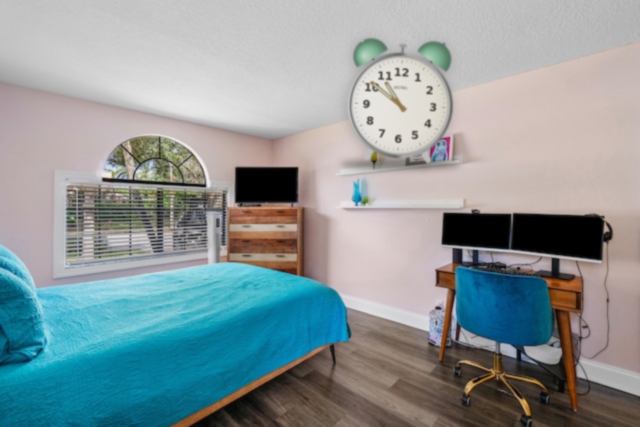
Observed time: **10:51**
